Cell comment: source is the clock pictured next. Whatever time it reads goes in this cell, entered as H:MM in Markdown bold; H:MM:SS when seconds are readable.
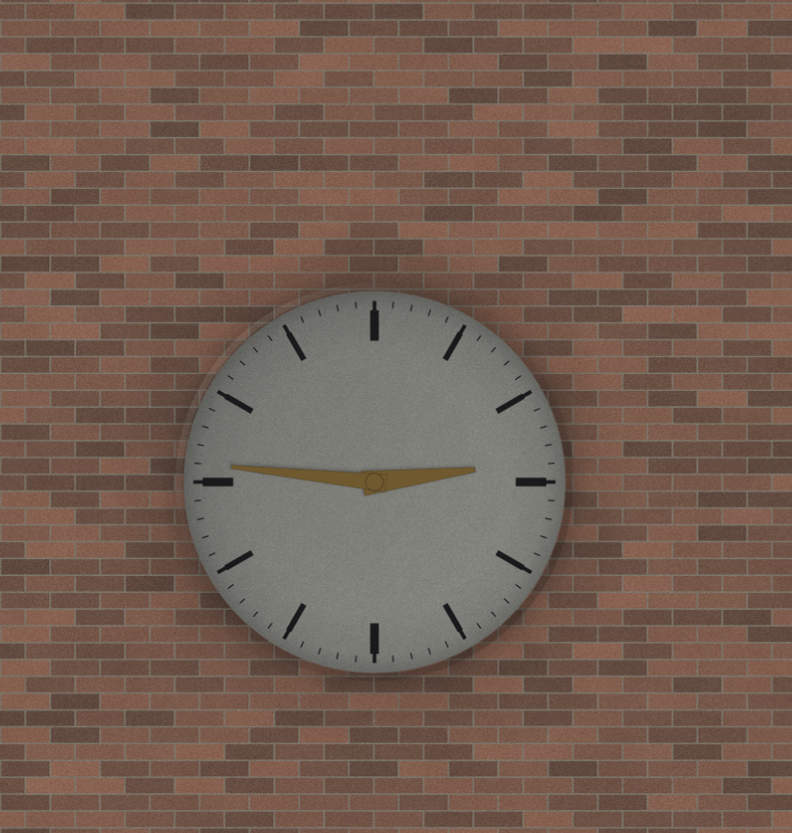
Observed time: **2:46**
